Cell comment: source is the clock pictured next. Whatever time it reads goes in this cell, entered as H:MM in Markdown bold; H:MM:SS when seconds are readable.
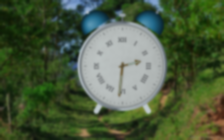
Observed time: **2:31**
